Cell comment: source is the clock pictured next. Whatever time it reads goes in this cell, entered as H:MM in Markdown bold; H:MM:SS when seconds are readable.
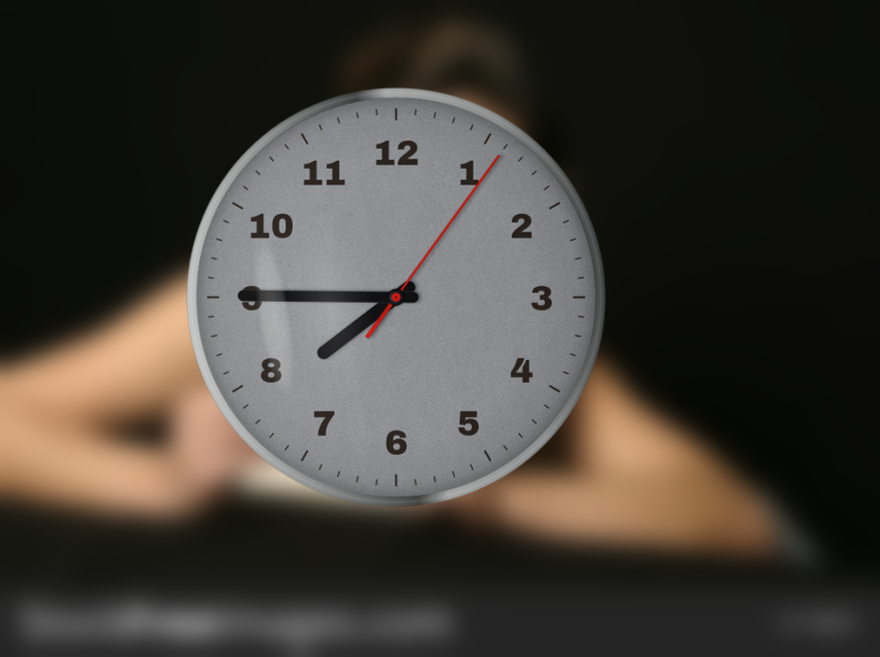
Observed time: **7:45:06**
